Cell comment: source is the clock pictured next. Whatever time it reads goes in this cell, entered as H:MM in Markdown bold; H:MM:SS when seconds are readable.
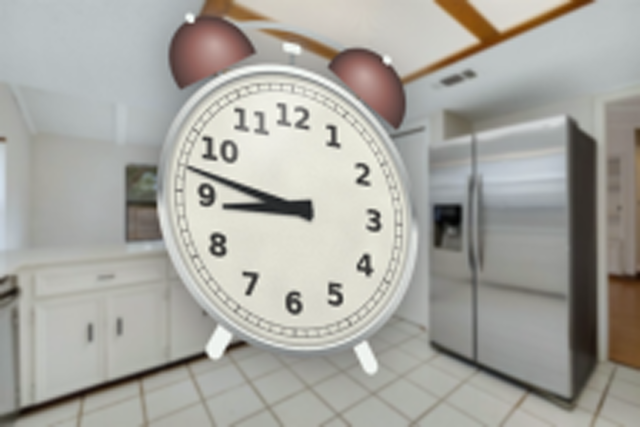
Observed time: **8:47**
